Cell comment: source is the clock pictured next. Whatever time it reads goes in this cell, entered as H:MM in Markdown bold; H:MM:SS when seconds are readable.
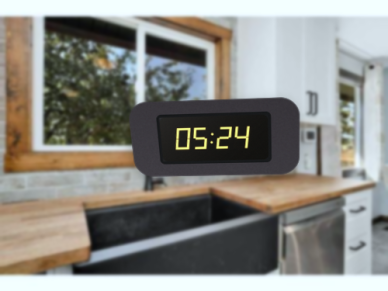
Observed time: **5:24**
